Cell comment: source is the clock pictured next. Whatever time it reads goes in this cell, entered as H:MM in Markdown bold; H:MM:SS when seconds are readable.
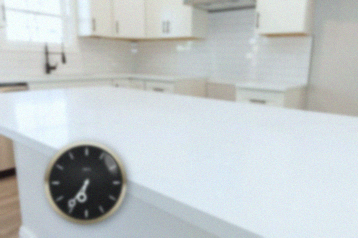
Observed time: **6:36**
